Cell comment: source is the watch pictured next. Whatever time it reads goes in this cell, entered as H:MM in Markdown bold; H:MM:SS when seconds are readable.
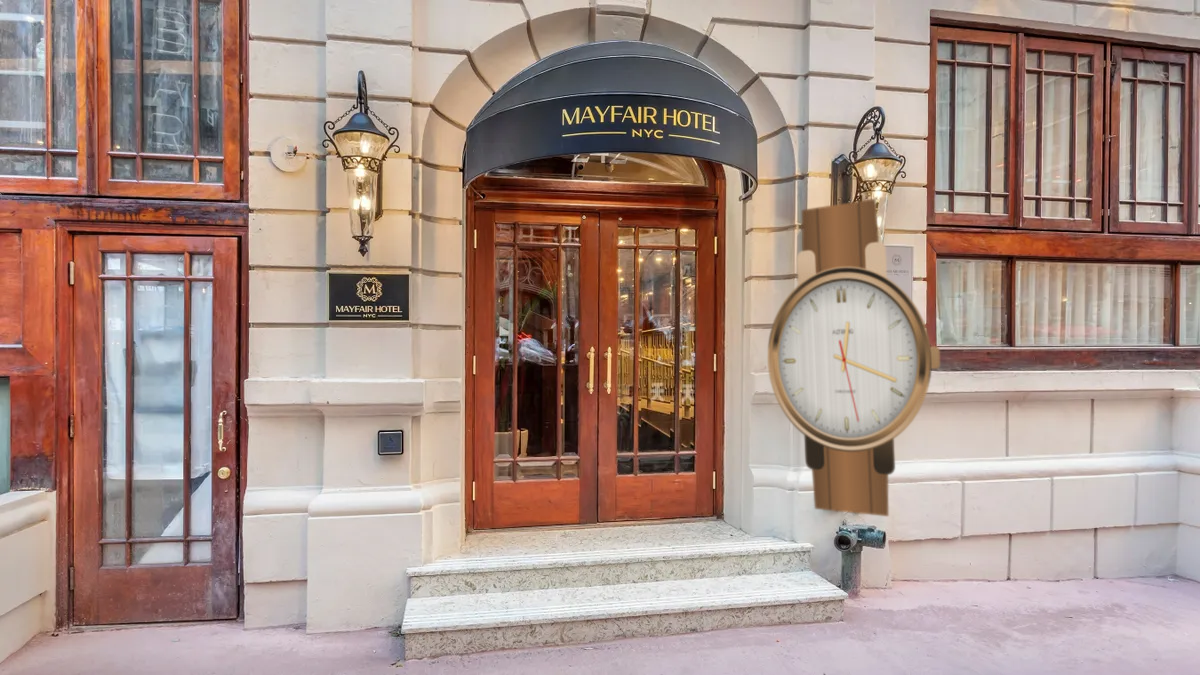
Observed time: **12:18:28**
